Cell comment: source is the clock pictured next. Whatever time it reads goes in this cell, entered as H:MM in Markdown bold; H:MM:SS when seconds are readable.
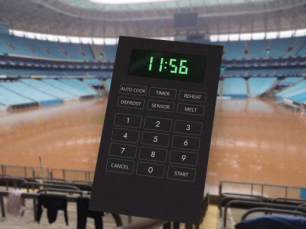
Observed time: **11:56**
